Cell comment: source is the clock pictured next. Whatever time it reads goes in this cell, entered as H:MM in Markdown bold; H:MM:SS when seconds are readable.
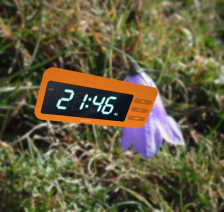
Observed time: **21:46**
